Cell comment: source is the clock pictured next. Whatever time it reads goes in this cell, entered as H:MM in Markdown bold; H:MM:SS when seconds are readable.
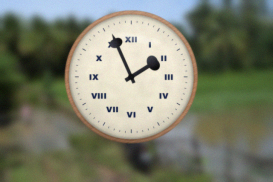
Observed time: **1:56**
